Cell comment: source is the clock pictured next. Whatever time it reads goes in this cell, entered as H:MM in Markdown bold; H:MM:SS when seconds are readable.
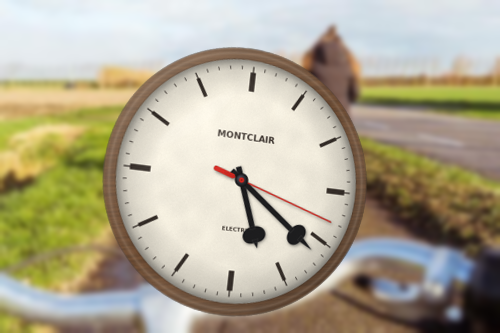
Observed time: **5:21:18**
